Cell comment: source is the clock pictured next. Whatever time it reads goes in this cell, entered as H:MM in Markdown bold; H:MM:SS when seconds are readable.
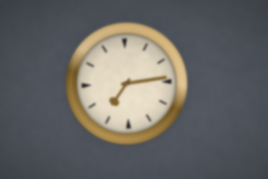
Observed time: **7:14**
